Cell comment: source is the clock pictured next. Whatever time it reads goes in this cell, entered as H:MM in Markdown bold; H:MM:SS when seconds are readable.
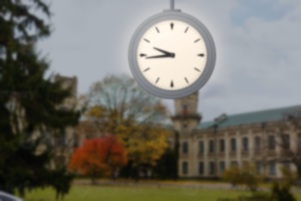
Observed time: **9:44**
